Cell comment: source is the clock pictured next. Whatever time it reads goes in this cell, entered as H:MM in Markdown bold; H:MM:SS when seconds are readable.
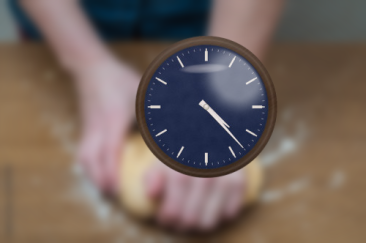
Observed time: **4:23**
